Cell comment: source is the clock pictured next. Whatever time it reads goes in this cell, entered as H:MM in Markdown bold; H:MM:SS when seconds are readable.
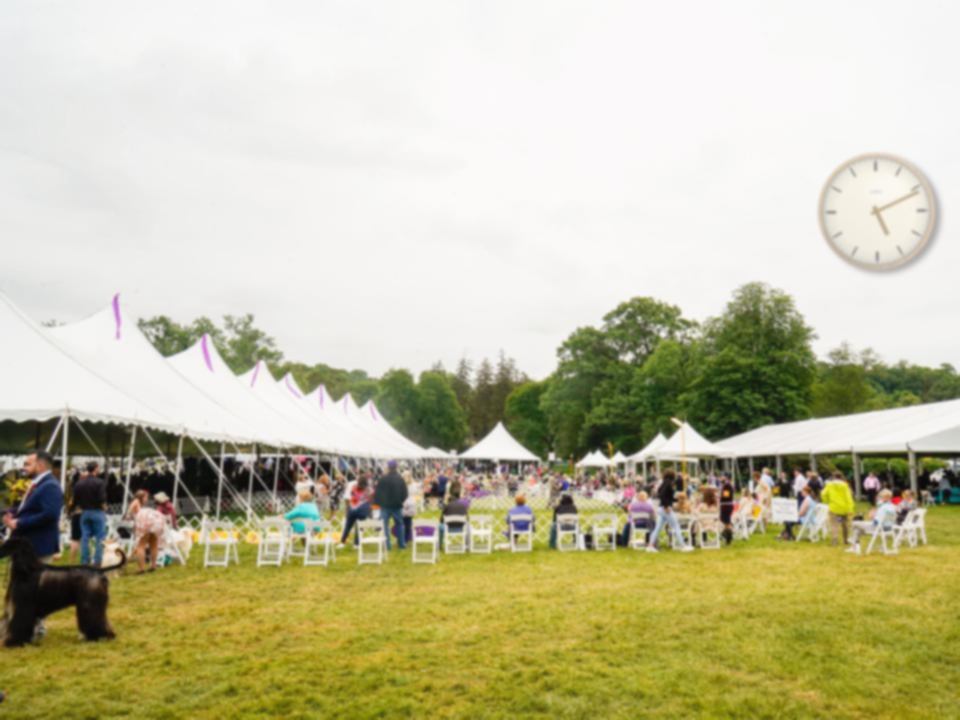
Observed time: **5:11**
